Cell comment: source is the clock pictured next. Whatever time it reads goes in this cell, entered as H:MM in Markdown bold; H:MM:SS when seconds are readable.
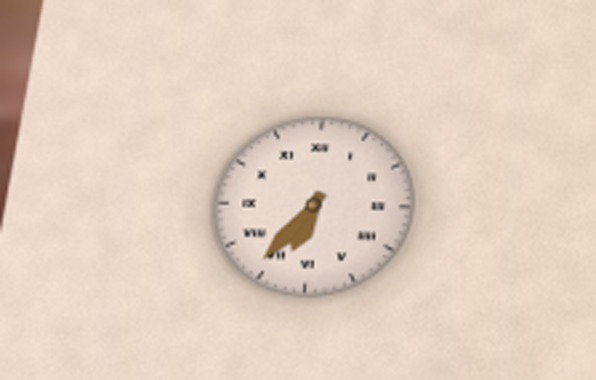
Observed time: **6:36**
